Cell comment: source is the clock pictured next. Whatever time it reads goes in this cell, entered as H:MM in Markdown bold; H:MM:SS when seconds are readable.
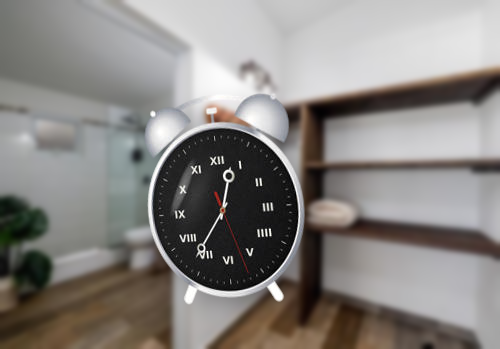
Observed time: **12:36:27**
